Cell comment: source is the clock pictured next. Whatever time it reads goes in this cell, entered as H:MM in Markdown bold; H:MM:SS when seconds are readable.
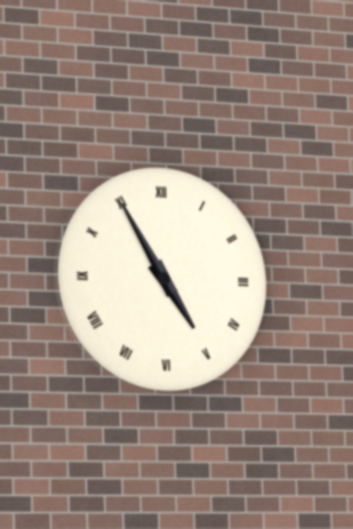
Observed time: **4:55**
